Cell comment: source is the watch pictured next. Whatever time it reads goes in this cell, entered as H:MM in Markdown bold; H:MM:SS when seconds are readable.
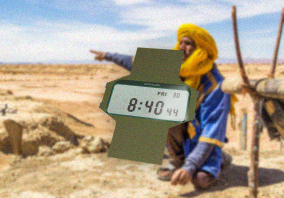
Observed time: **8:40:44**
